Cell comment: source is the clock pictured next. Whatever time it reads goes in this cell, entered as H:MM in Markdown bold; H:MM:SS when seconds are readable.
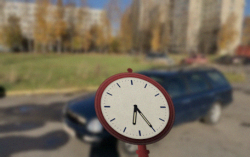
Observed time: **6:25**
